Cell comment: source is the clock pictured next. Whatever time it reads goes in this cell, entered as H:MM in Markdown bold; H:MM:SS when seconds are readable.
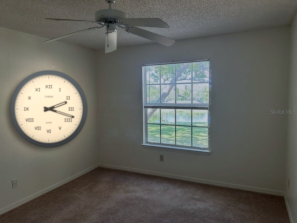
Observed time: **2:18**
